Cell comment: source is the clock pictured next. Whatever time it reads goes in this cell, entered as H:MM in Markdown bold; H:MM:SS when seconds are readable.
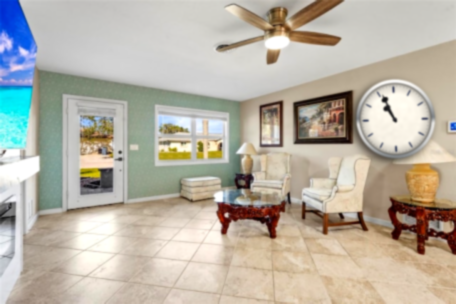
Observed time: **10:56**
